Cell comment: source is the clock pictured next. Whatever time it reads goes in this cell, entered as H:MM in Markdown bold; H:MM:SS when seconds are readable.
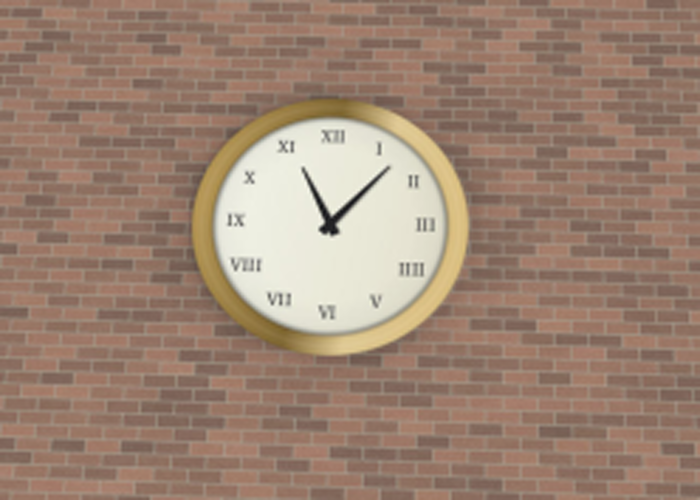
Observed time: **11:07**
